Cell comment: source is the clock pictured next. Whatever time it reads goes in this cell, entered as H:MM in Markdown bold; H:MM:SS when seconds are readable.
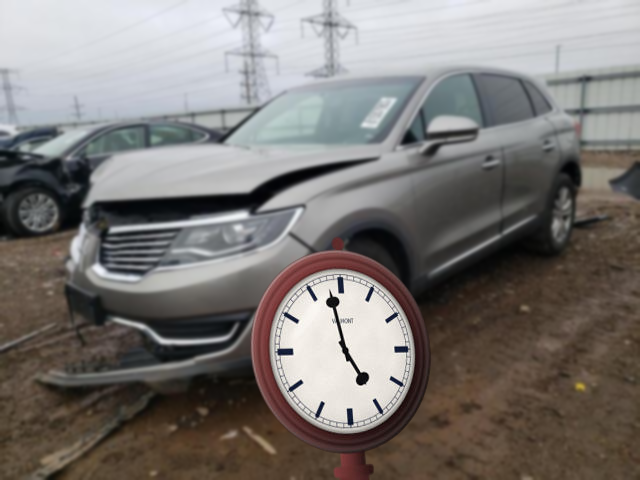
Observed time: **4:58**
